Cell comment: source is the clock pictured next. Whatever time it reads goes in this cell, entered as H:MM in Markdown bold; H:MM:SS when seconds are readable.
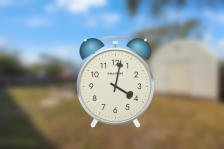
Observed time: **4:02**
